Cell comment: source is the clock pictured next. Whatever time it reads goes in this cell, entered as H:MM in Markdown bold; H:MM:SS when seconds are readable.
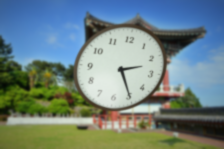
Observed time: **2:25**
